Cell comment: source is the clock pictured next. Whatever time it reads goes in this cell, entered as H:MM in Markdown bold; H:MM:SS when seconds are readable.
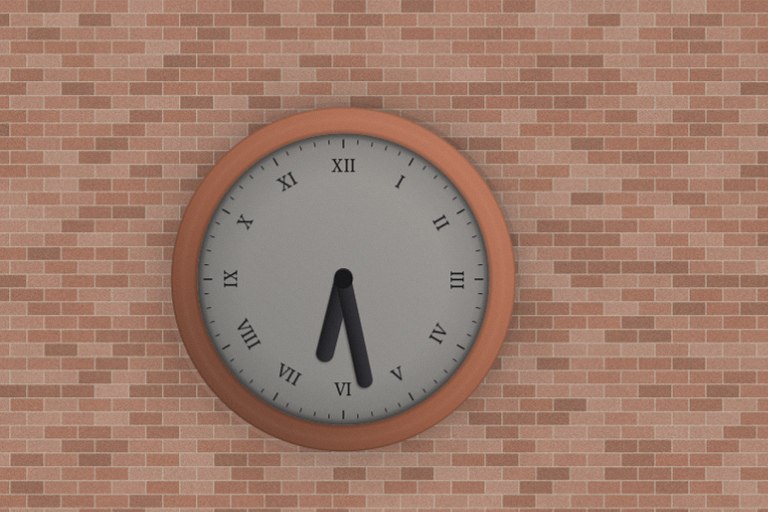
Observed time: **6:28**
